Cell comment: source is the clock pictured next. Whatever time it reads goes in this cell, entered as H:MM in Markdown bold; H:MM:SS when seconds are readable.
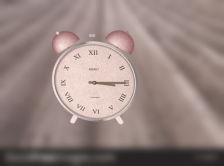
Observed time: **3:15**
